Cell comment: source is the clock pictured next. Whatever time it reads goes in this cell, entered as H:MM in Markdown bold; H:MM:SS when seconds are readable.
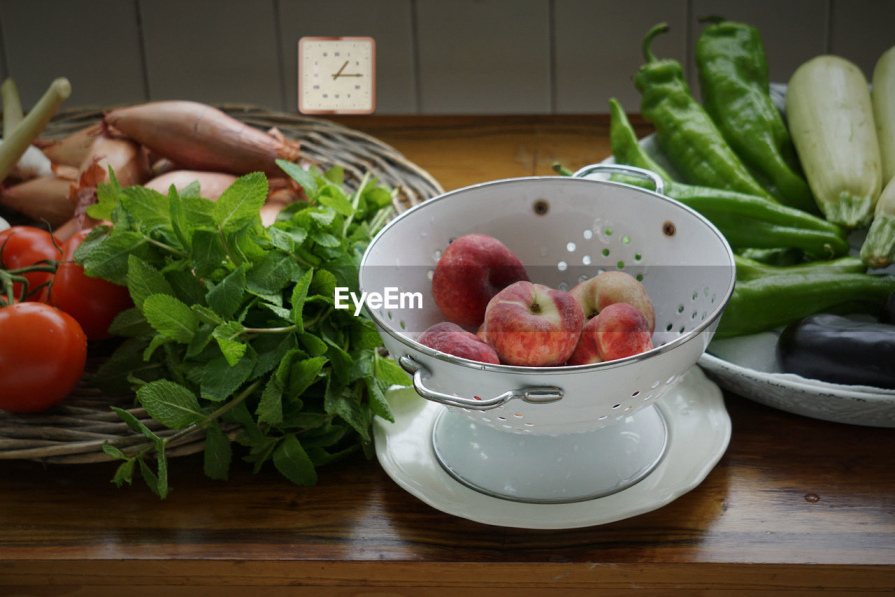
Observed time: **1:15**
